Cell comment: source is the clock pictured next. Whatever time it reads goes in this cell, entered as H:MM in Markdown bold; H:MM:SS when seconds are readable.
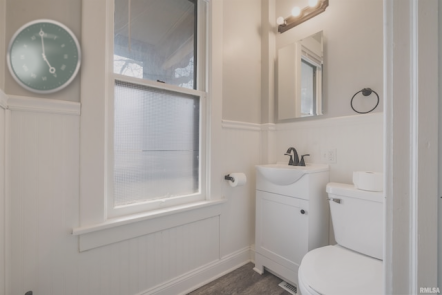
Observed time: **4:59**
